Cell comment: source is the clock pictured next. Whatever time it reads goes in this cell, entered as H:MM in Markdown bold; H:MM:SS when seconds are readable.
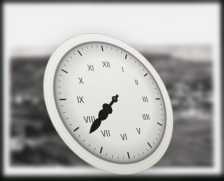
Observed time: **7:38**
